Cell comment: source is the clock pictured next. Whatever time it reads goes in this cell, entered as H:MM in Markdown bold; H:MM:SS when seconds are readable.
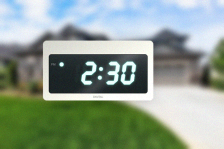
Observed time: **2:30**
